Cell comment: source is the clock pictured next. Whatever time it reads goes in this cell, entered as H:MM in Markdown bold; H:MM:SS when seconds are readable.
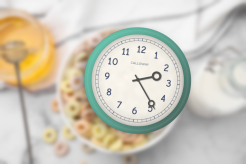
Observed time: **2:24**
